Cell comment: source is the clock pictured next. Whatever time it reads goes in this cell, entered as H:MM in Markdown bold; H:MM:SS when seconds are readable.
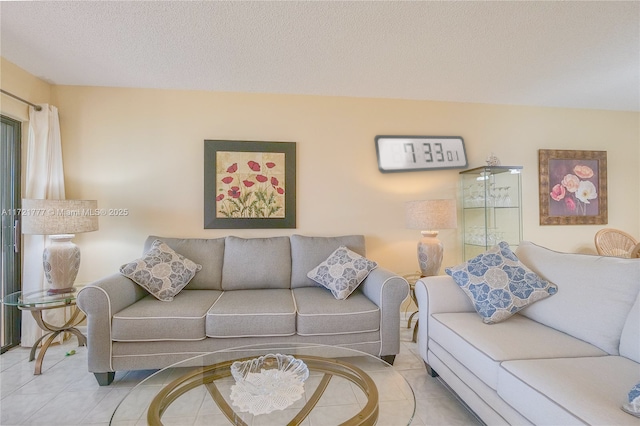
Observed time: **7:33:01**
